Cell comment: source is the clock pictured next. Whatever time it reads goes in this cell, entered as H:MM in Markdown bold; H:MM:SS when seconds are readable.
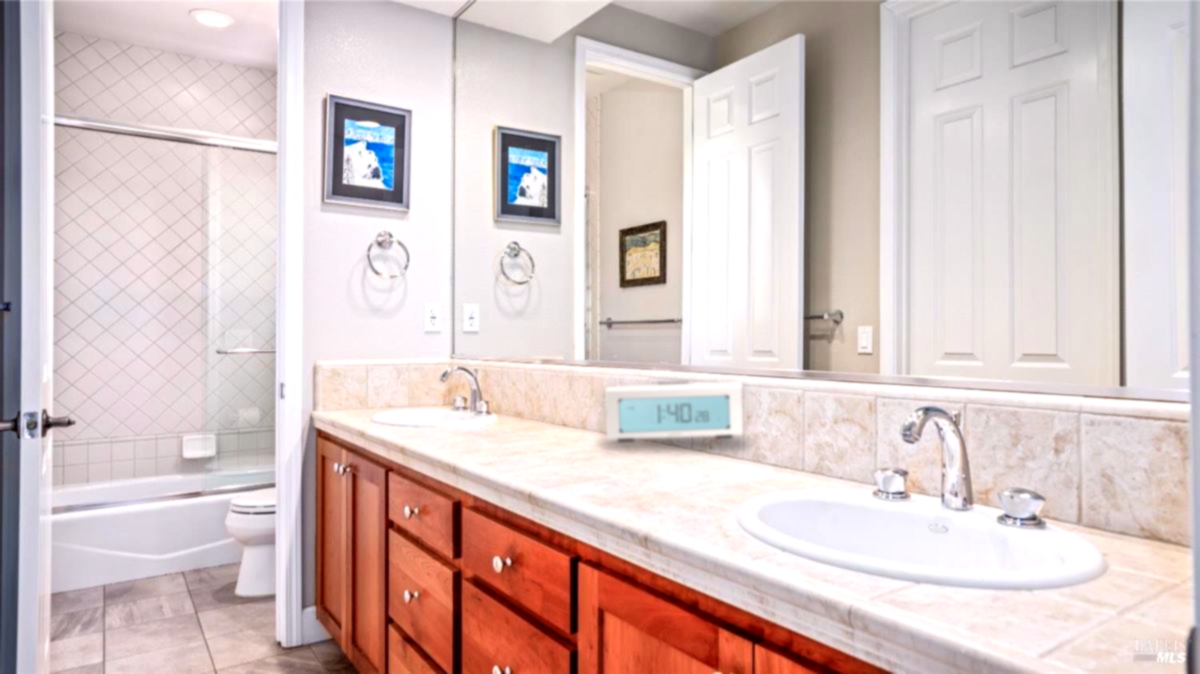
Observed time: **1:40**
